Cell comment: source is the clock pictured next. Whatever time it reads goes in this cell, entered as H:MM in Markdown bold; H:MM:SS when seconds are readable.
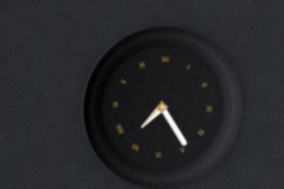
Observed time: **7:24**
